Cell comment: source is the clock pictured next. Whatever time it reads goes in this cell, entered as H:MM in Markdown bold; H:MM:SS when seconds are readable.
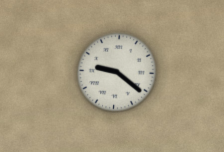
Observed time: **9:21**
